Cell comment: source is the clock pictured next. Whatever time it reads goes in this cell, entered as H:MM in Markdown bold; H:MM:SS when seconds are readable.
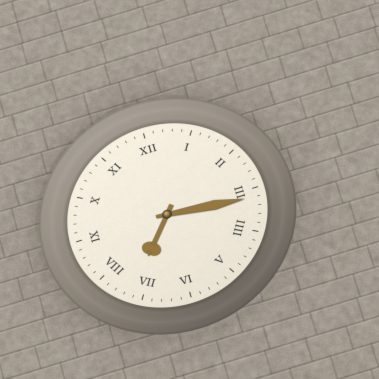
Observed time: **7:16**
